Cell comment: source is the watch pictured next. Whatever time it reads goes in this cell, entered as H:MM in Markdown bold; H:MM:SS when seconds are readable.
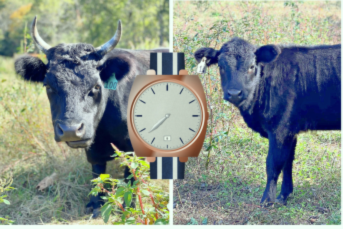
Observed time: **7:38**
